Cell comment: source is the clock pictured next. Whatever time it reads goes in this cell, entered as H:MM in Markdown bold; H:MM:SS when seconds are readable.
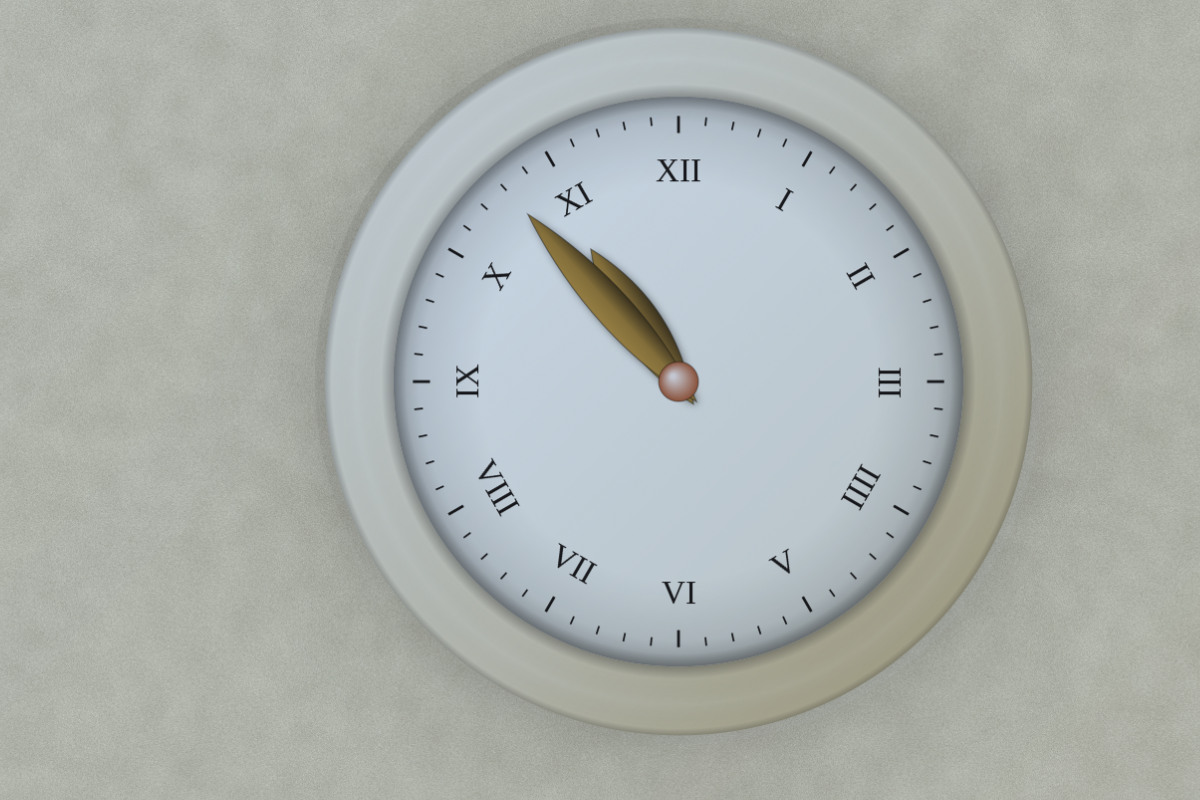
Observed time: **10:53**
